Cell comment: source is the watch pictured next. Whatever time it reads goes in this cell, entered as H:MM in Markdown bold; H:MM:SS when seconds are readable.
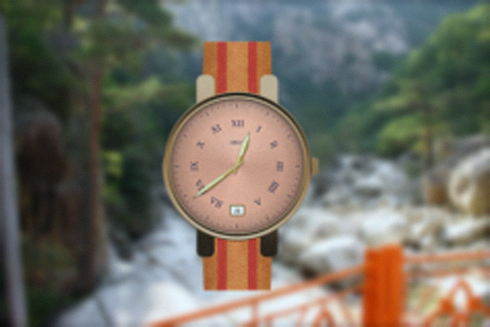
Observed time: **12:39**
